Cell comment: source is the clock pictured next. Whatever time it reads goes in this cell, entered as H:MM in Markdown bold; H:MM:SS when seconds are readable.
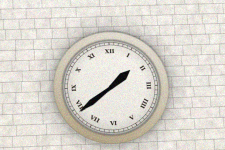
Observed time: **1:39**
